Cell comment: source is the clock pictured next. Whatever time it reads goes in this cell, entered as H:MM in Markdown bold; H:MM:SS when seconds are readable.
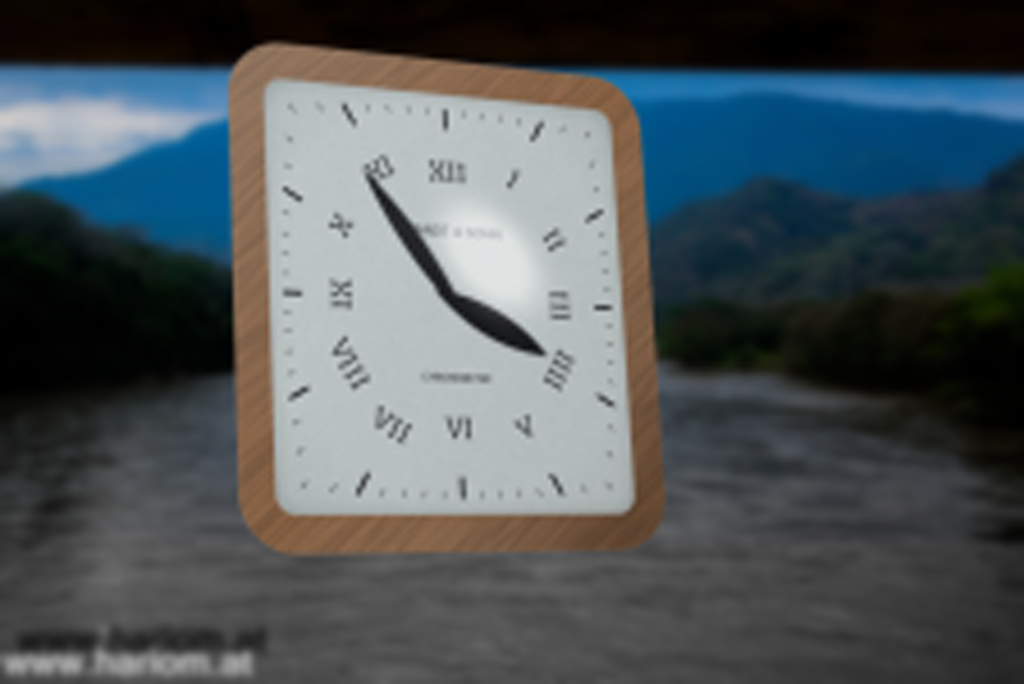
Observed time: **3:54**
